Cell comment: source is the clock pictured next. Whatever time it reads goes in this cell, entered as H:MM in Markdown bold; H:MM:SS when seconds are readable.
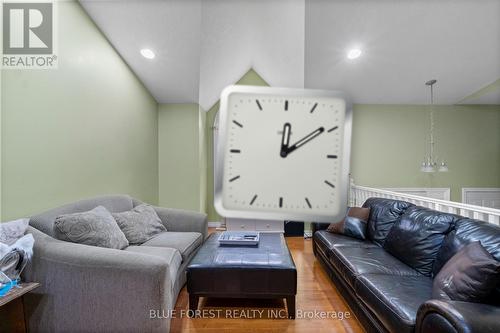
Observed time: **12:09**
